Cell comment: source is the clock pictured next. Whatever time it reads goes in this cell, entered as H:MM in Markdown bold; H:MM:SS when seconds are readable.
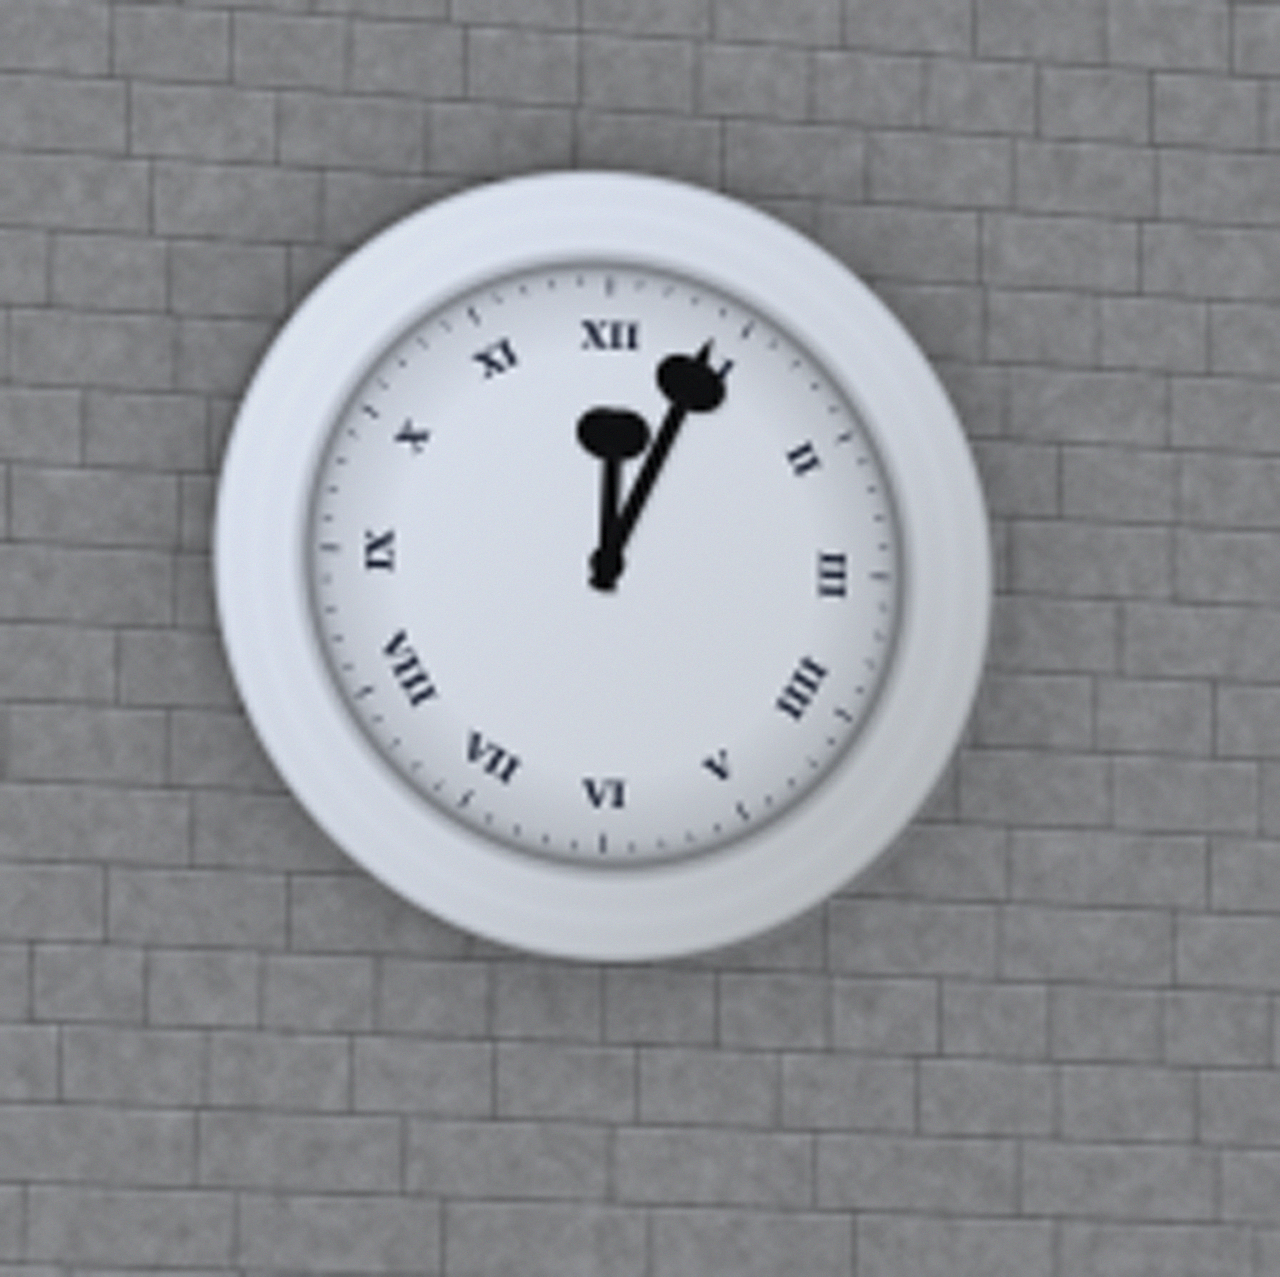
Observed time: **12:04**
